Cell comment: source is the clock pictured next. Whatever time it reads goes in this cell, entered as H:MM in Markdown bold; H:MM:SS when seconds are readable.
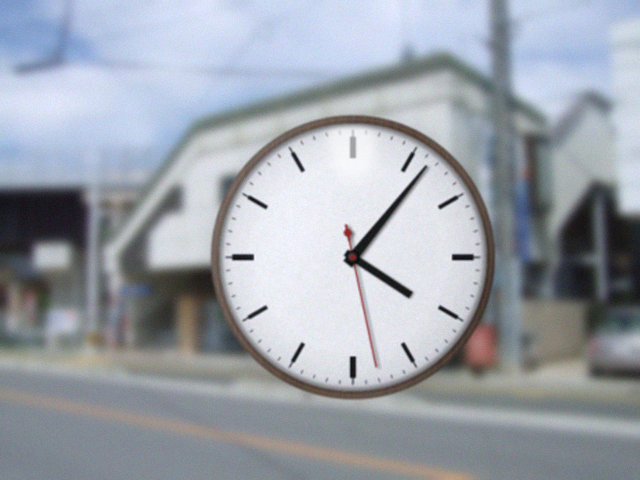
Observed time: **4:06:28**
